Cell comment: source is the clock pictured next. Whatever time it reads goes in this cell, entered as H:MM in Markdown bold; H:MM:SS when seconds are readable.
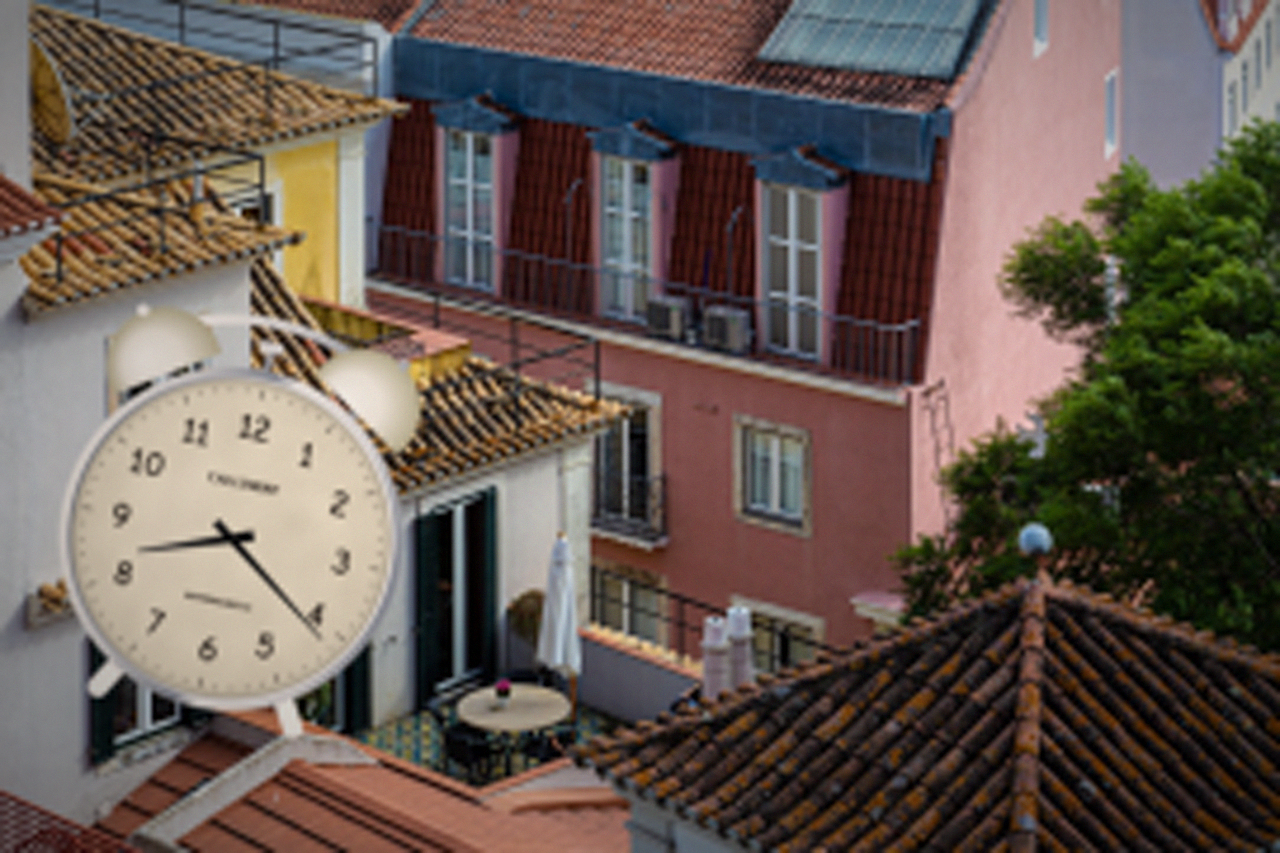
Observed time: **8:21**
